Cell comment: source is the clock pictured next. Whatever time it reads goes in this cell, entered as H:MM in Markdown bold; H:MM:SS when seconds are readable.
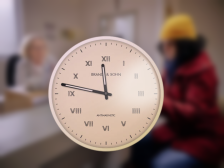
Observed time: **11:47**
